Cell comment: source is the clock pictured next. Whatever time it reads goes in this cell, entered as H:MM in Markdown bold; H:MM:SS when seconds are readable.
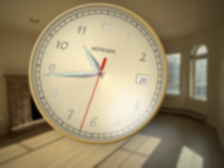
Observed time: **10:43:32**
